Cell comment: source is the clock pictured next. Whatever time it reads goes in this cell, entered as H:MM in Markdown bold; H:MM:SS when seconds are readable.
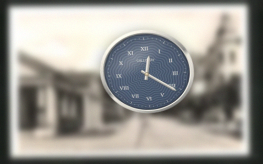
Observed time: **12:21**
